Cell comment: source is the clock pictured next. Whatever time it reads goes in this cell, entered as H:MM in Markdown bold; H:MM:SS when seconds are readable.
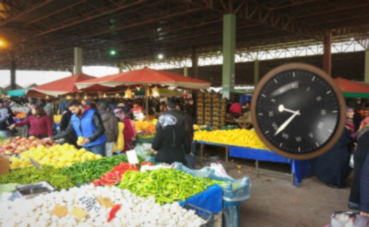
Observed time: **9:38**
